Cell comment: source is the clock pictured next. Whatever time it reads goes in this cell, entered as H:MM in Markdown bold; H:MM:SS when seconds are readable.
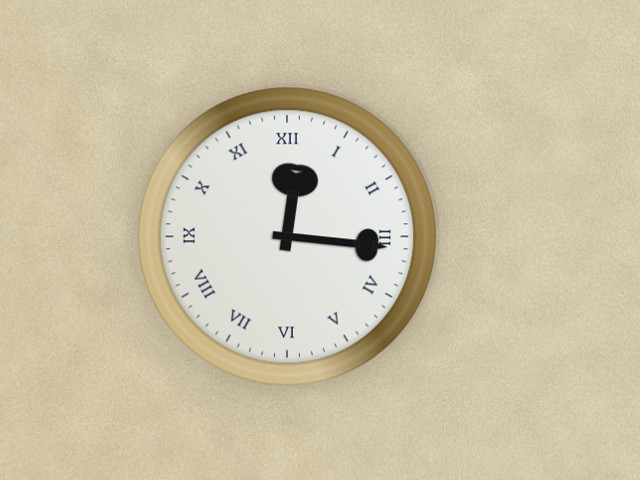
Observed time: **12:16**
